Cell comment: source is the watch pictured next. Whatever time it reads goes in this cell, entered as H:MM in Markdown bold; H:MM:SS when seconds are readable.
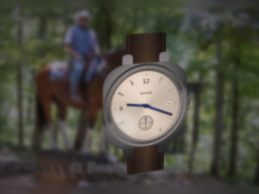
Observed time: **9:19**
